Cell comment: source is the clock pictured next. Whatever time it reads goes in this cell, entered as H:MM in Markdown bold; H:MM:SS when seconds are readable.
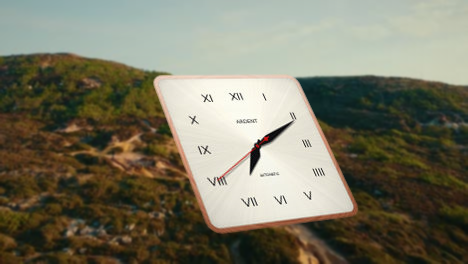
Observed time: **7:10:40**
